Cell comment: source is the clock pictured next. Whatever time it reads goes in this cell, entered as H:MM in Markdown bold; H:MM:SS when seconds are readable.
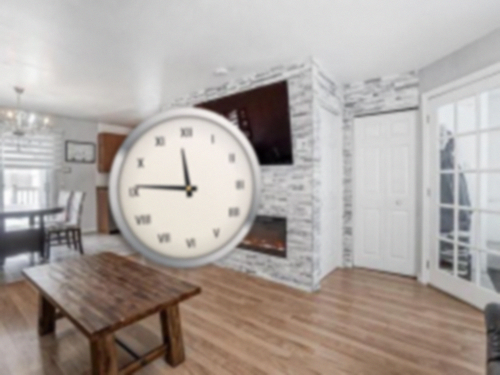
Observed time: **11:46**
